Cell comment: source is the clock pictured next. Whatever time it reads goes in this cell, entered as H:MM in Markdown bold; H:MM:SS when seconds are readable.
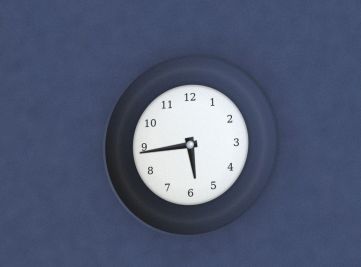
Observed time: **5:44**
